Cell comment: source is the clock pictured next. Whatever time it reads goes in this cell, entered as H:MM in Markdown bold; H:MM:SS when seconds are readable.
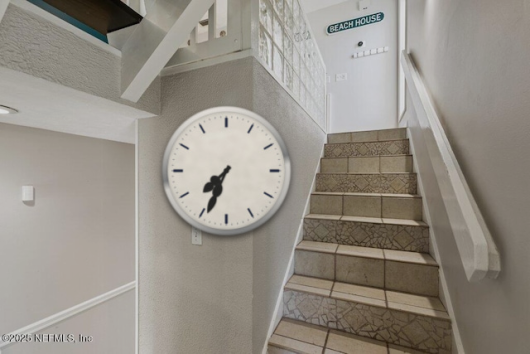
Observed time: **7:34**
